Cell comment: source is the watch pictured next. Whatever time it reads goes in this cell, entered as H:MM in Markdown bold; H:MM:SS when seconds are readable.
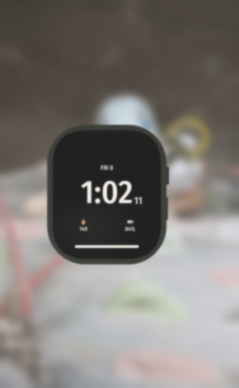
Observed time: **1:02:11**
